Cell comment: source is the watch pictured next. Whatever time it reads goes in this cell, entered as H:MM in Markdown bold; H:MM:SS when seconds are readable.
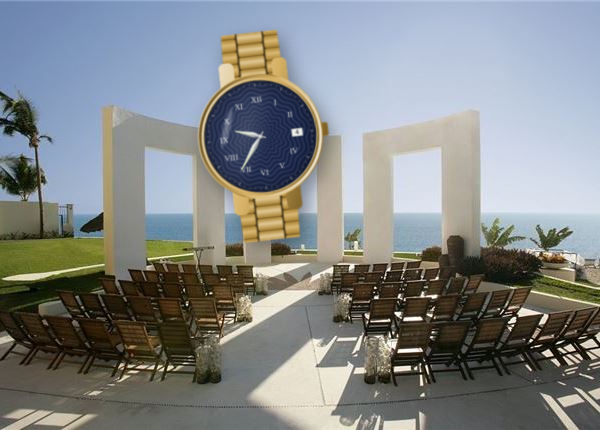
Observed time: **9:36**
